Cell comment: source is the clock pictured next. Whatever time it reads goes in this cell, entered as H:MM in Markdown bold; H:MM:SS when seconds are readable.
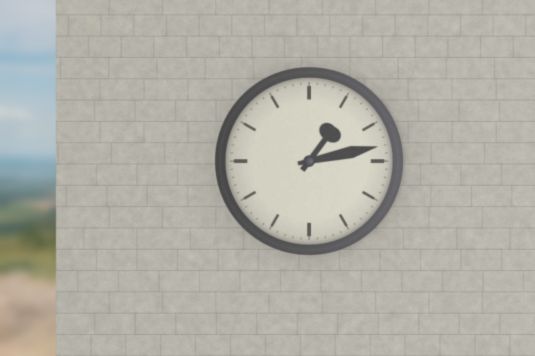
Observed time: **1:13**
